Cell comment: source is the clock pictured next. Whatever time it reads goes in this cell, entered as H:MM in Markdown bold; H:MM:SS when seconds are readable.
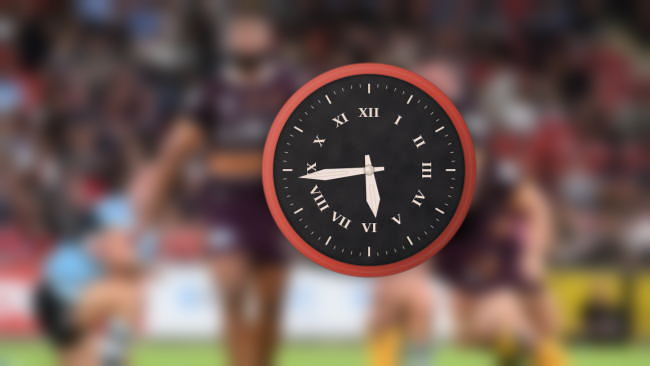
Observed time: **5:44**
